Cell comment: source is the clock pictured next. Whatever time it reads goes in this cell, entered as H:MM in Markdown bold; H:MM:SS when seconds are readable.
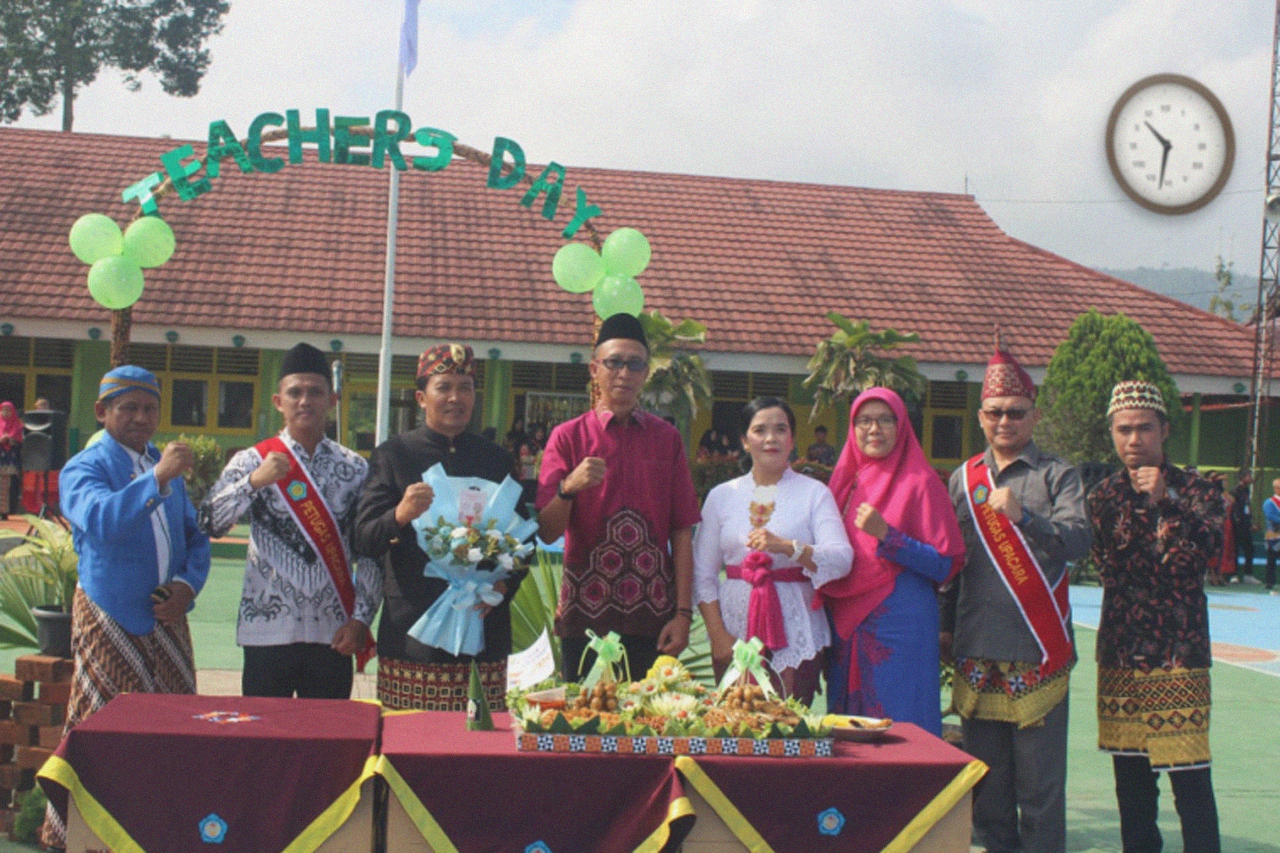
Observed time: **10:32**
